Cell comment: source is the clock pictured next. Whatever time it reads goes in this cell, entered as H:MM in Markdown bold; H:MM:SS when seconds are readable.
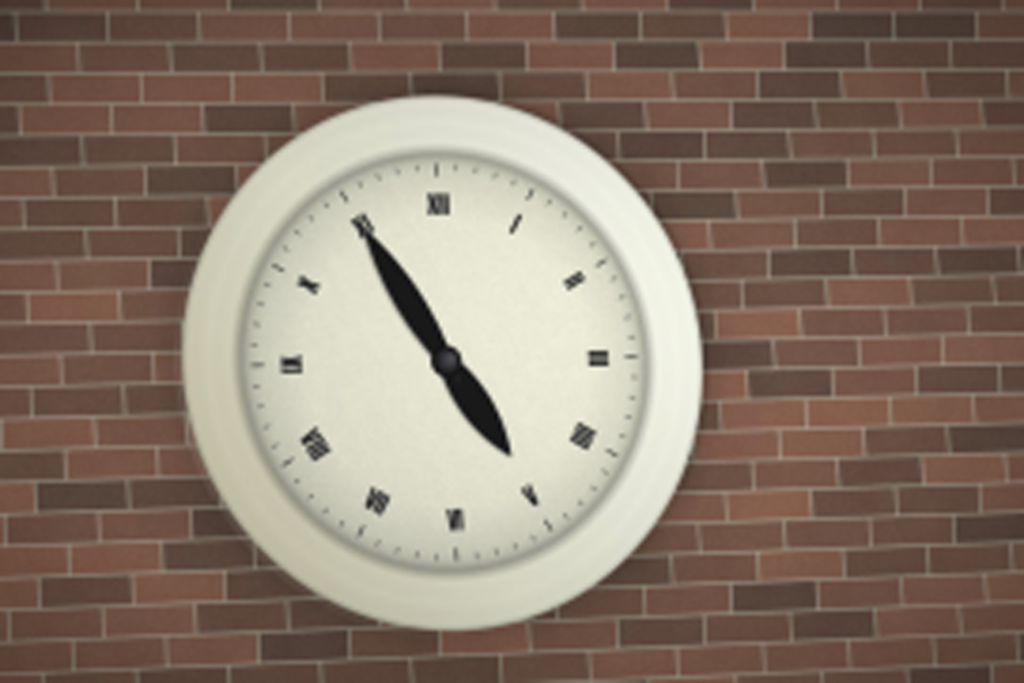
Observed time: **4:55**
